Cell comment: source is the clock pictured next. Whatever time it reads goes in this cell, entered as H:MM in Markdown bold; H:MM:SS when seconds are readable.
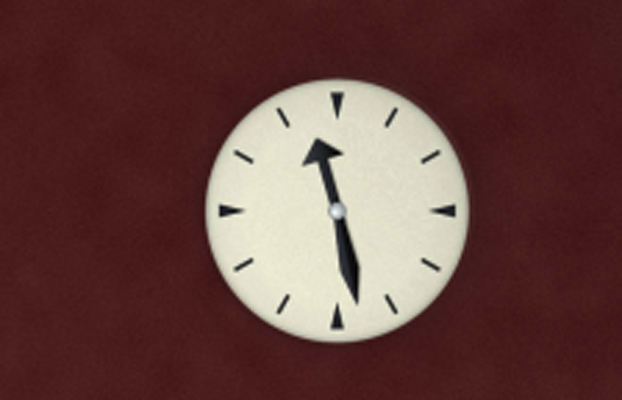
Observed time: **11:28**
